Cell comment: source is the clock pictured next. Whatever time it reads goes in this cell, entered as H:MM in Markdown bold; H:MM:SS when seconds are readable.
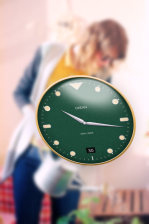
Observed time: **10:17**
